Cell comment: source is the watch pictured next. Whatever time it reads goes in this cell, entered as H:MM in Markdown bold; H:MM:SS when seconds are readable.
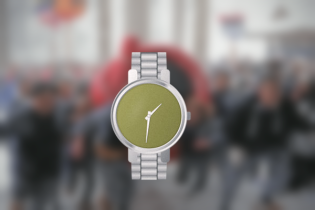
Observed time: **1:31**
